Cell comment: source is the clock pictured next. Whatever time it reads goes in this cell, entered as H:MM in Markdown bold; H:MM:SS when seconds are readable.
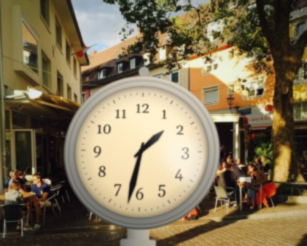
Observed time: **1:32**
